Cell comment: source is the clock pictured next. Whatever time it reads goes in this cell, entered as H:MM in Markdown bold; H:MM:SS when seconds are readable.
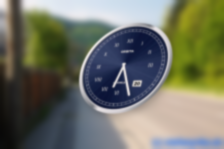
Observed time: **6:26**
